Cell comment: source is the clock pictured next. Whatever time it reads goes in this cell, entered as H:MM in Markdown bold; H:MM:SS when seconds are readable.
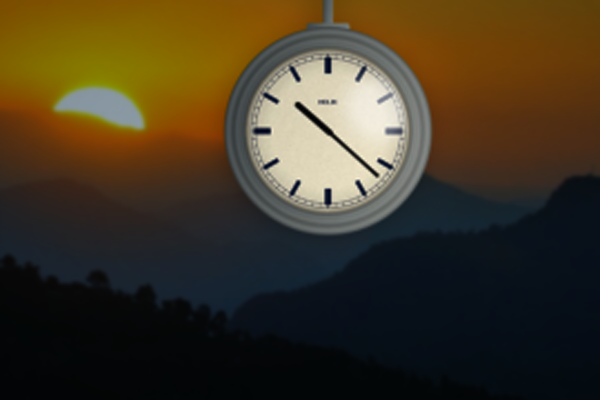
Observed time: **10:22**
